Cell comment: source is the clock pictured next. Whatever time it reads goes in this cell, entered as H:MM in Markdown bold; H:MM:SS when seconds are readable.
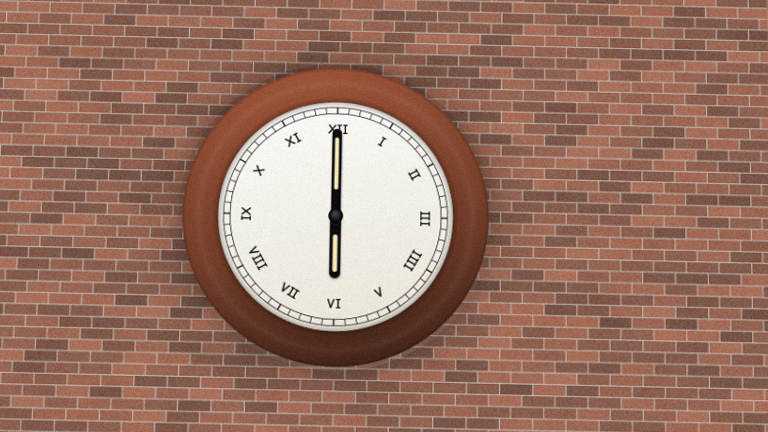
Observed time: **6:00**
